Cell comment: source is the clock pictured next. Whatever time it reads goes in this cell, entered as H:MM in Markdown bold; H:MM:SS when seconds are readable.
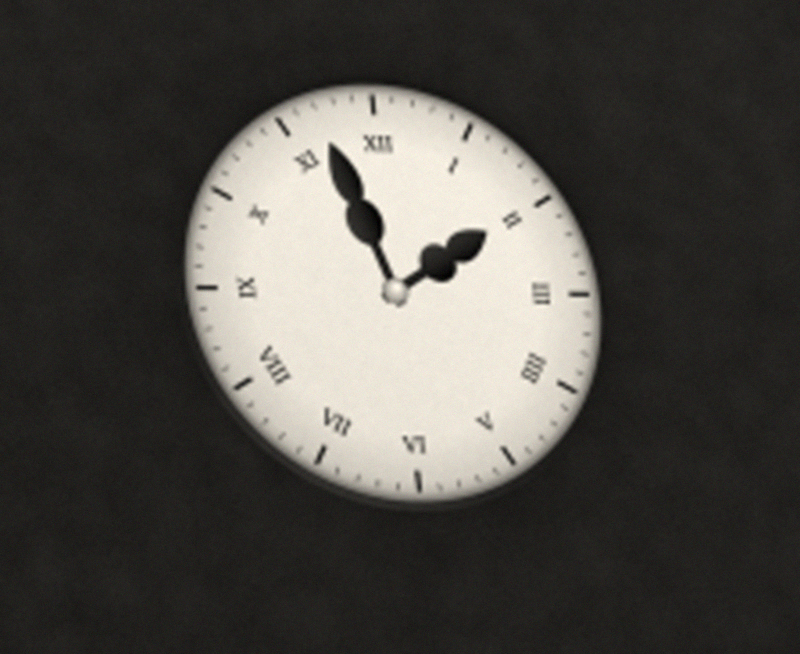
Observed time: **1:57**
